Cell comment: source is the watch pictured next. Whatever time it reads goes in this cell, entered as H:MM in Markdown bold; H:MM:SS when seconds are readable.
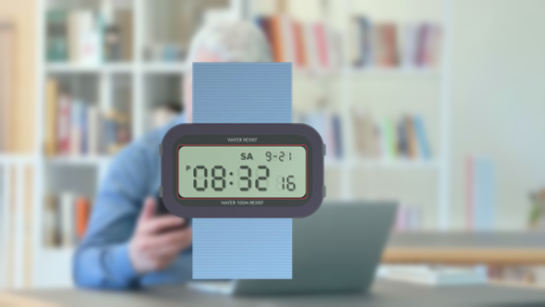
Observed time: **8:32:16**
